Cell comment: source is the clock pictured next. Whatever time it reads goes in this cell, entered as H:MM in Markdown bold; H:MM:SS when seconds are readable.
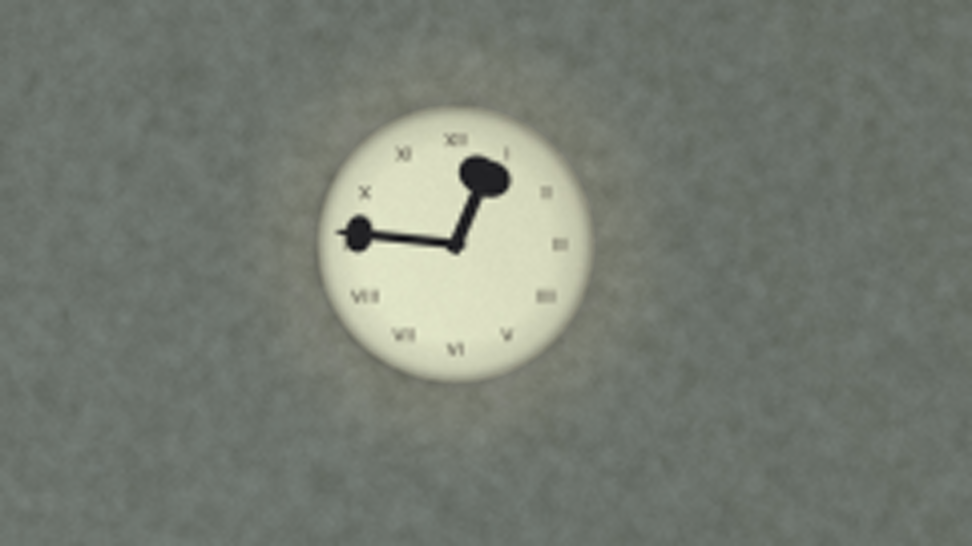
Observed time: **12:46**
